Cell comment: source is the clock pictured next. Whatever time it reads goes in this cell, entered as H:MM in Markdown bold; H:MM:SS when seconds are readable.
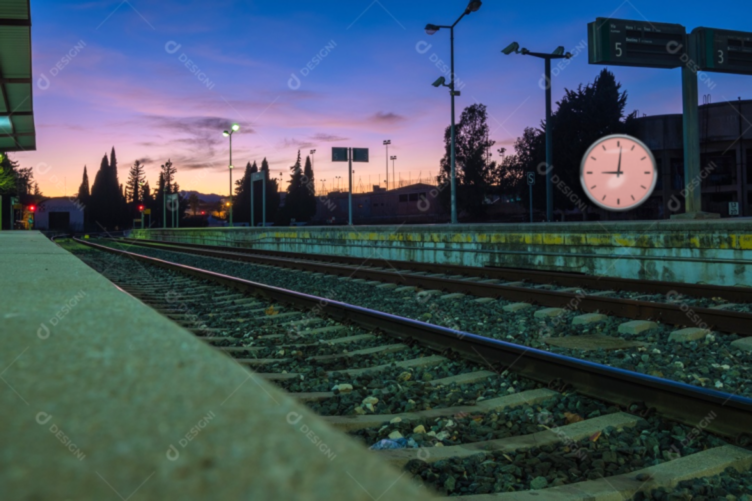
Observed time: **9:01**
